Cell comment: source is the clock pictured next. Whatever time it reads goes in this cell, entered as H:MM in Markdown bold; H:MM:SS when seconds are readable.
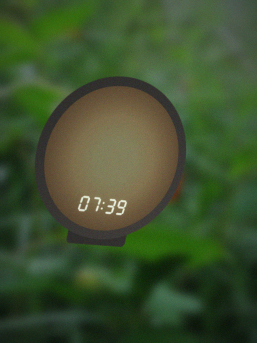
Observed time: **7:39**
